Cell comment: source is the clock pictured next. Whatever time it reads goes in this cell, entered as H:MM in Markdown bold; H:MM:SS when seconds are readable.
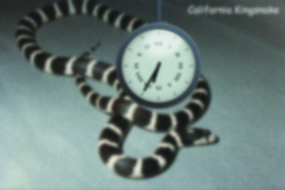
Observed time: **6:35**
